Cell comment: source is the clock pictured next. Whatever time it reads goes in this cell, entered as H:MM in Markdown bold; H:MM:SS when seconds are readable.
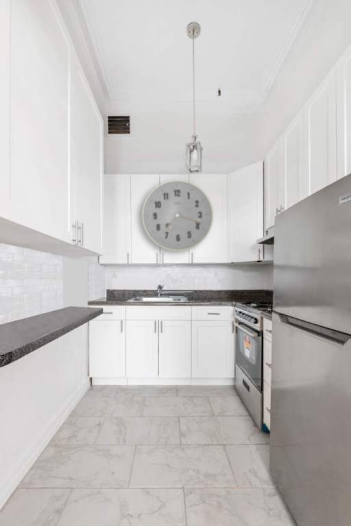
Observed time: **7:18**
